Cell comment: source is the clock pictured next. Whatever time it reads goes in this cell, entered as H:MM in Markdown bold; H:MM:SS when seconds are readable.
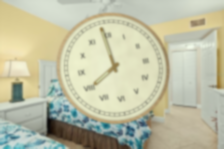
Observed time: **7:59**
